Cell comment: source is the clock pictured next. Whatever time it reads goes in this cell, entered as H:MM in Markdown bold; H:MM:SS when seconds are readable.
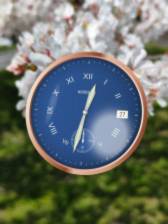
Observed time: **12:32**
